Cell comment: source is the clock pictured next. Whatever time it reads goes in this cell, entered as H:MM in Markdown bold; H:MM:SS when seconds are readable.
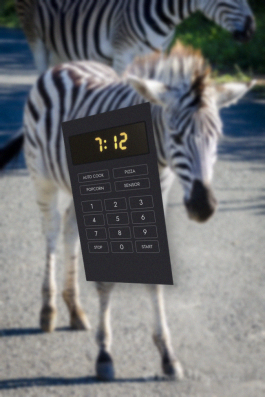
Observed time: **7:12**
